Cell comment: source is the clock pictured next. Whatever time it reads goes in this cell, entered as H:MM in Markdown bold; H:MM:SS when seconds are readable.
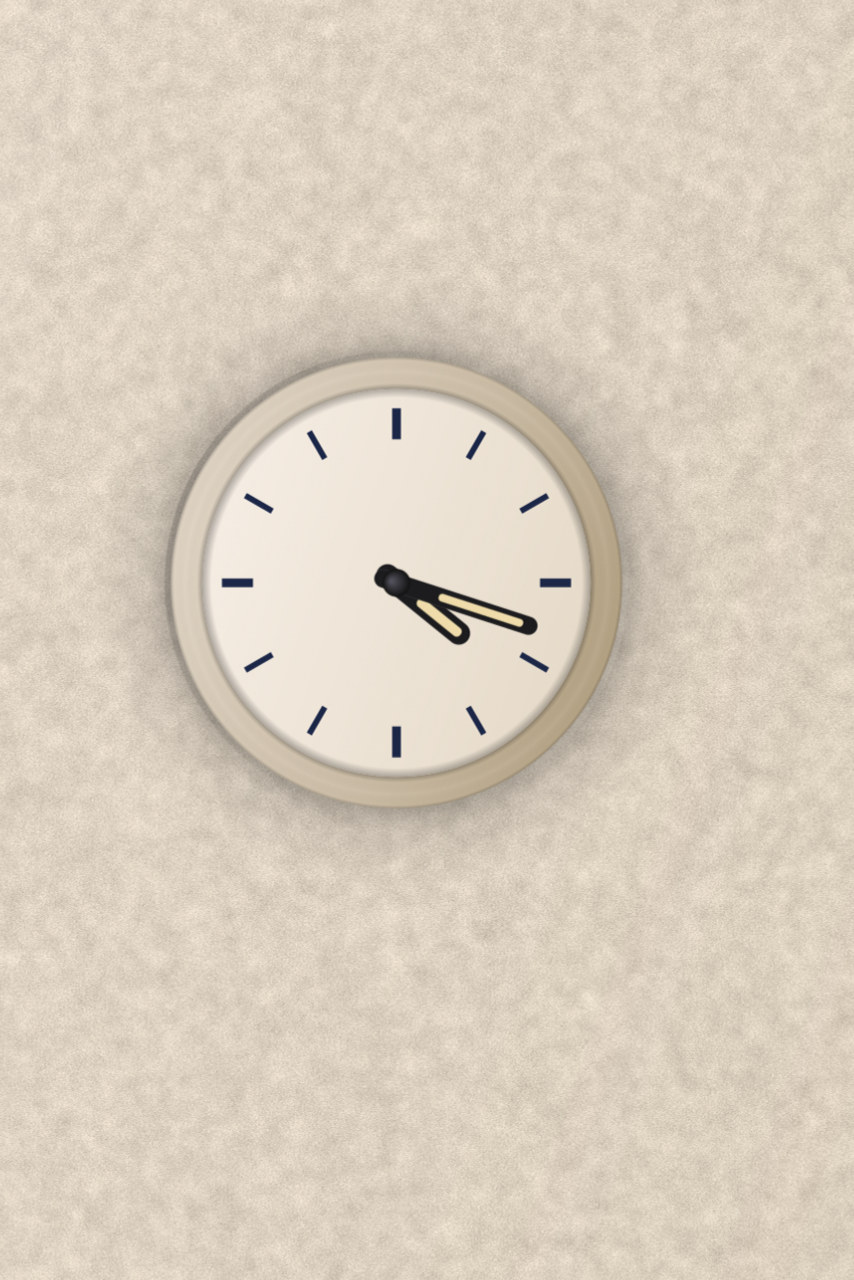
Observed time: **4:18**
